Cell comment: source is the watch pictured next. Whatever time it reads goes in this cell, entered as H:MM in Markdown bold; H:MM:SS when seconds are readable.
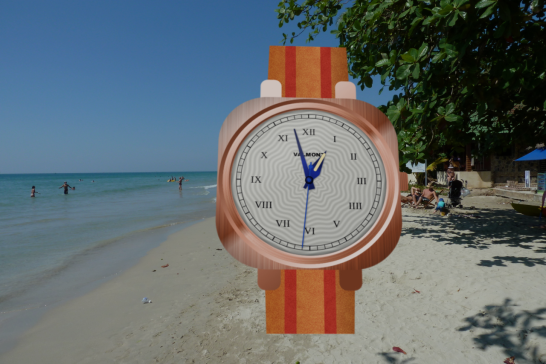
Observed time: **12:57:31**
